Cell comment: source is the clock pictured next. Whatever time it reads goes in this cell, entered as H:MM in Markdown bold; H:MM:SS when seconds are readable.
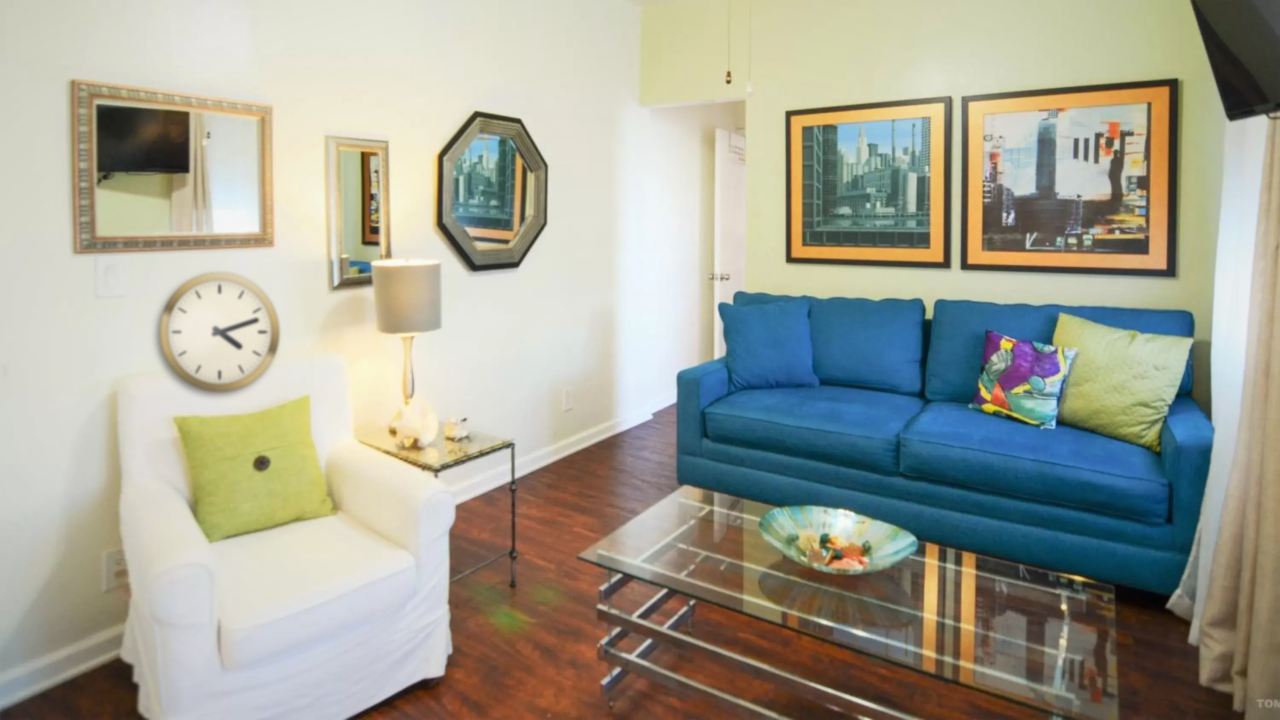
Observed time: **4:12**
